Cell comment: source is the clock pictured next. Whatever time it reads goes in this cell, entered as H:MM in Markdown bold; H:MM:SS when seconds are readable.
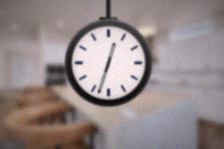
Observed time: **12:33**
